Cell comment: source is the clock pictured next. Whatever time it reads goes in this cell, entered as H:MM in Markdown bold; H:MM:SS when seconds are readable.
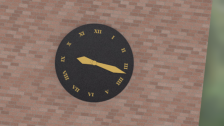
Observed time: **9:17**
